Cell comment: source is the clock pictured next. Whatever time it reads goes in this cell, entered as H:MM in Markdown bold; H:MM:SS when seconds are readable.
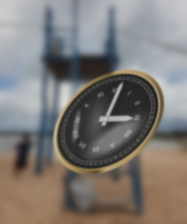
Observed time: **3:01**
